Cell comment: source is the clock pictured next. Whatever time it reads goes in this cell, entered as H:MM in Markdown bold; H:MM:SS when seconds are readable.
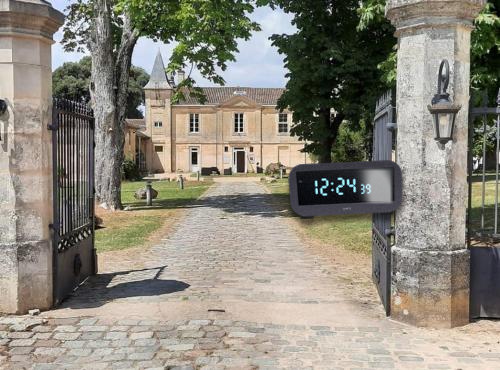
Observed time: **12:24:39**
